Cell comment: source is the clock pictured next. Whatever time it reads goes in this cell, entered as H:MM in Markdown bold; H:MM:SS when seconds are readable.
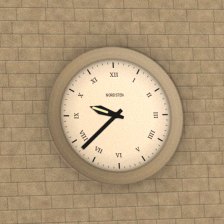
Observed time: **9:38**
